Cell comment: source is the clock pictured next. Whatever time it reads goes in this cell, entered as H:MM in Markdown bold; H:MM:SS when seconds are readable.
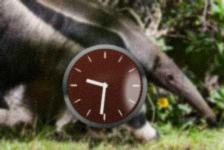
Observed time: **9:31**
